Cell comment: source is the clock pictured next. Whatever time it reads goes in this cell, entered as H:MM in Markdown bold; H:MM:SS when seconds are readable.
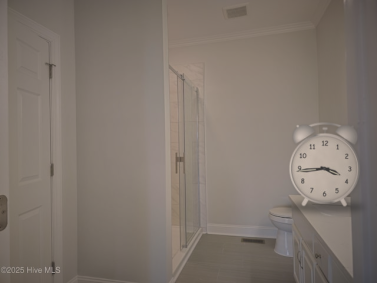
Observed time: **3:44**
